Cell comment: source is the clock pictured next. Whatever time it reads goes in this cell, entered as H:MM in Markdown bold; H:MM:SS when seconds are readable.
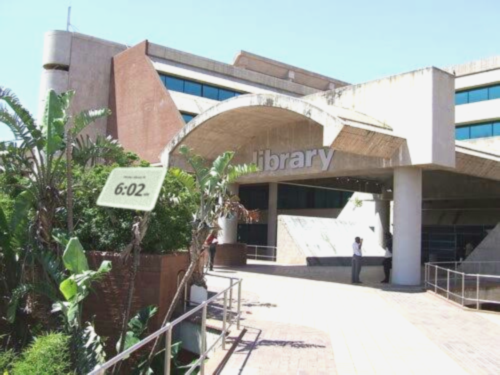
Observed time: **6:02**
